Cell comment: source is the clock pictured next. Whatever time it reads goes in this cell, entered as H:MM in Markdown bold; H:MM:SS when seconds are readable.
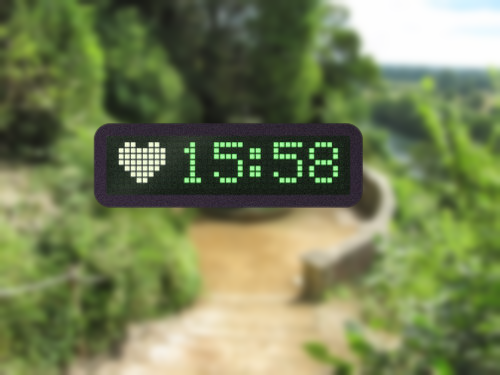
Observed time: **15:58**
